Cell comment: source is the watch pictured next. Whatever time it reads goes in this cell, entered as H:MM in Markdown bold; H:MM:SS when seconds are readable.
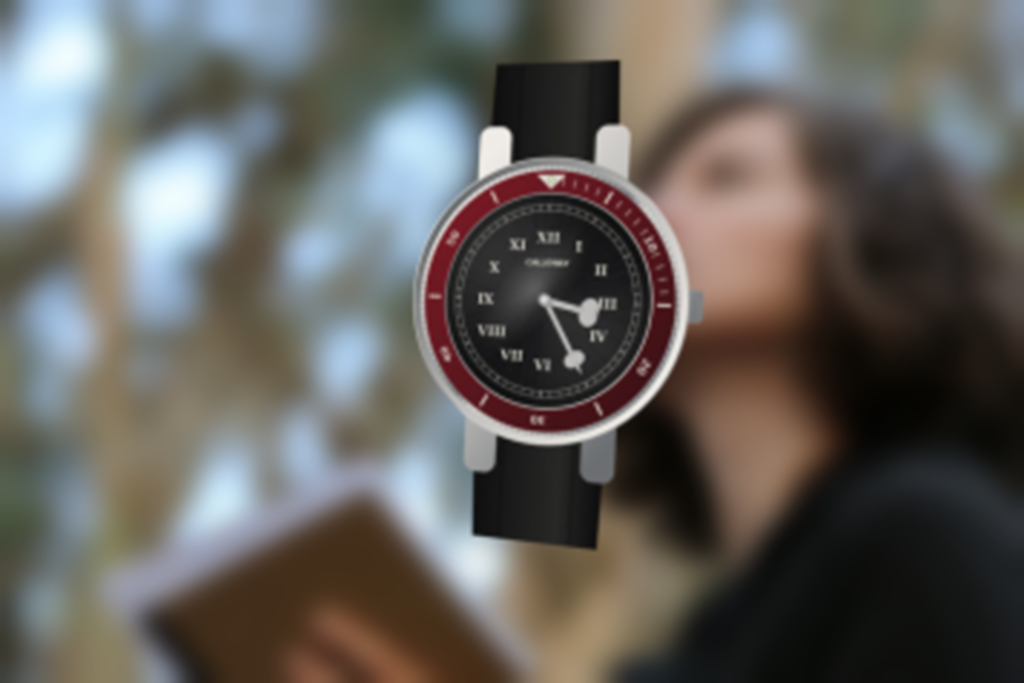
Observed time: **3:25**
